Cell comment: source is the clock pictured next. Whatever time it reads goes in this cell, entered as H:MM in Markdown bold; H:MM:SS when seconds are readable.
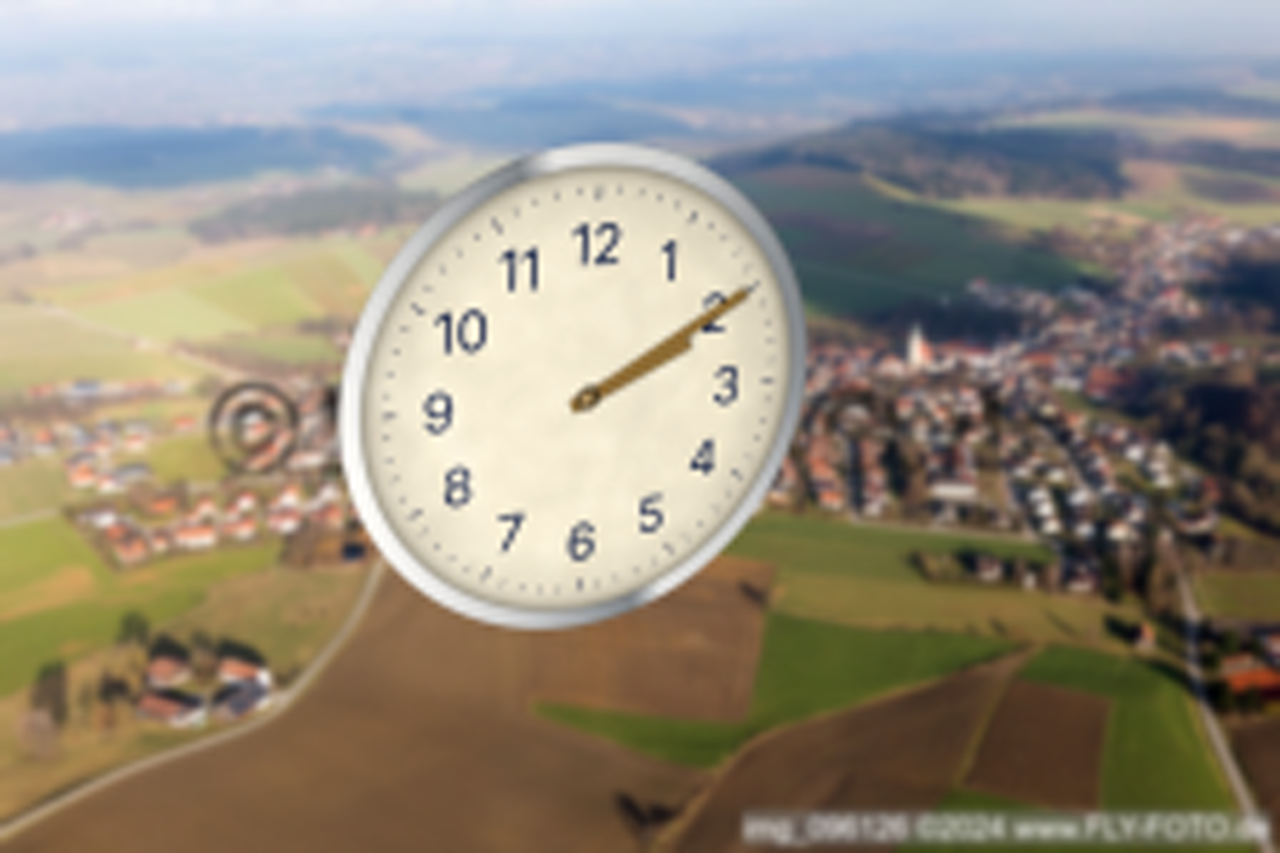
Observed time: **2:10**
